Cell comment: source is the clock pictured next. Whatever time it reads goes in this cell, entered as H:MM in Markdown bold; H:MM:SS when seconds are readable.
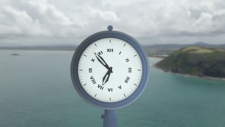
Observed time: **6:53**
